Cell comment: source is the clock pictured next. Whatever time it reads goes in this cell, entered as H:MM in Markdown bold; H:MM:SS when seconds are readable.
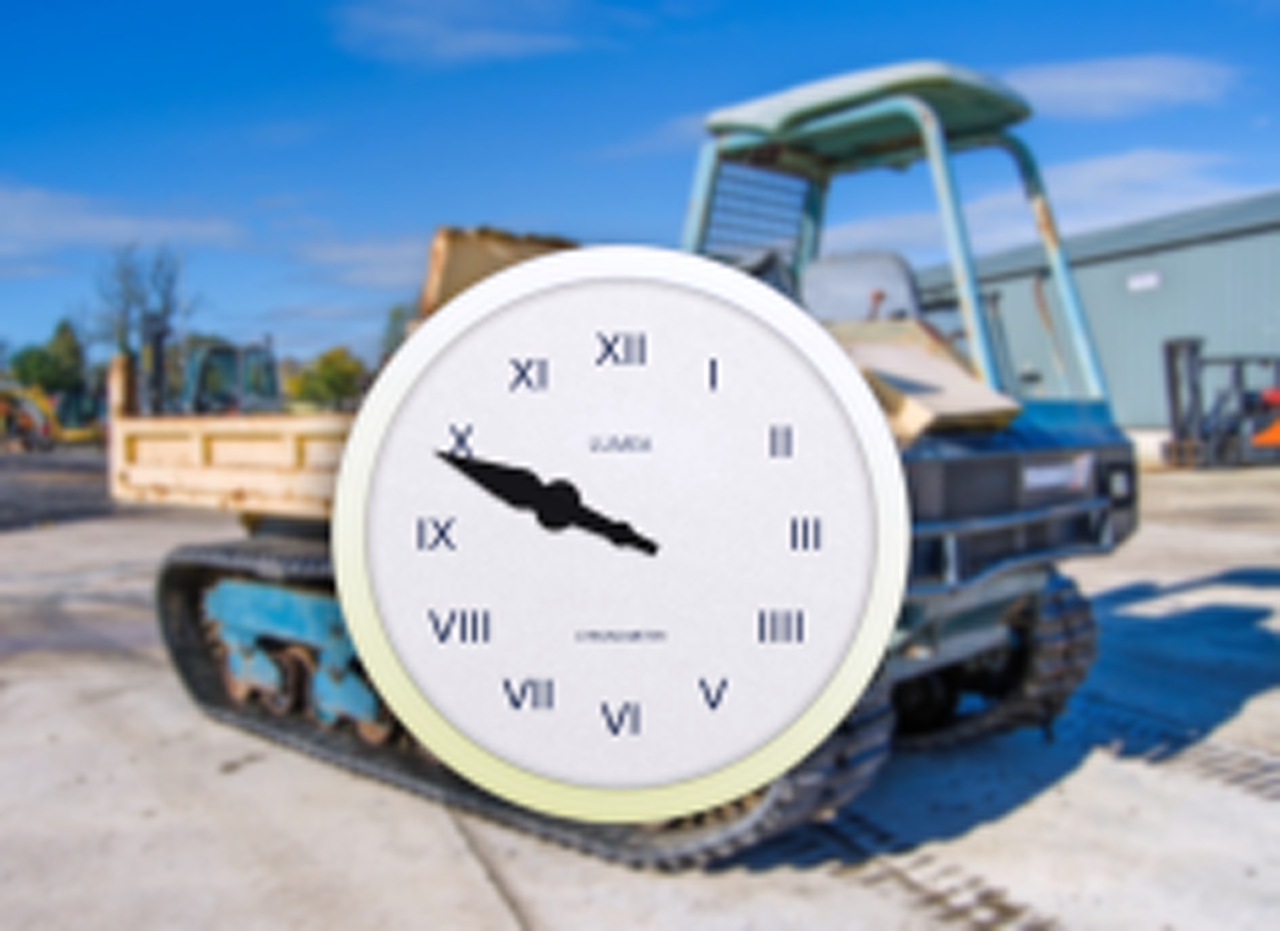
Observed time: **9:49**
